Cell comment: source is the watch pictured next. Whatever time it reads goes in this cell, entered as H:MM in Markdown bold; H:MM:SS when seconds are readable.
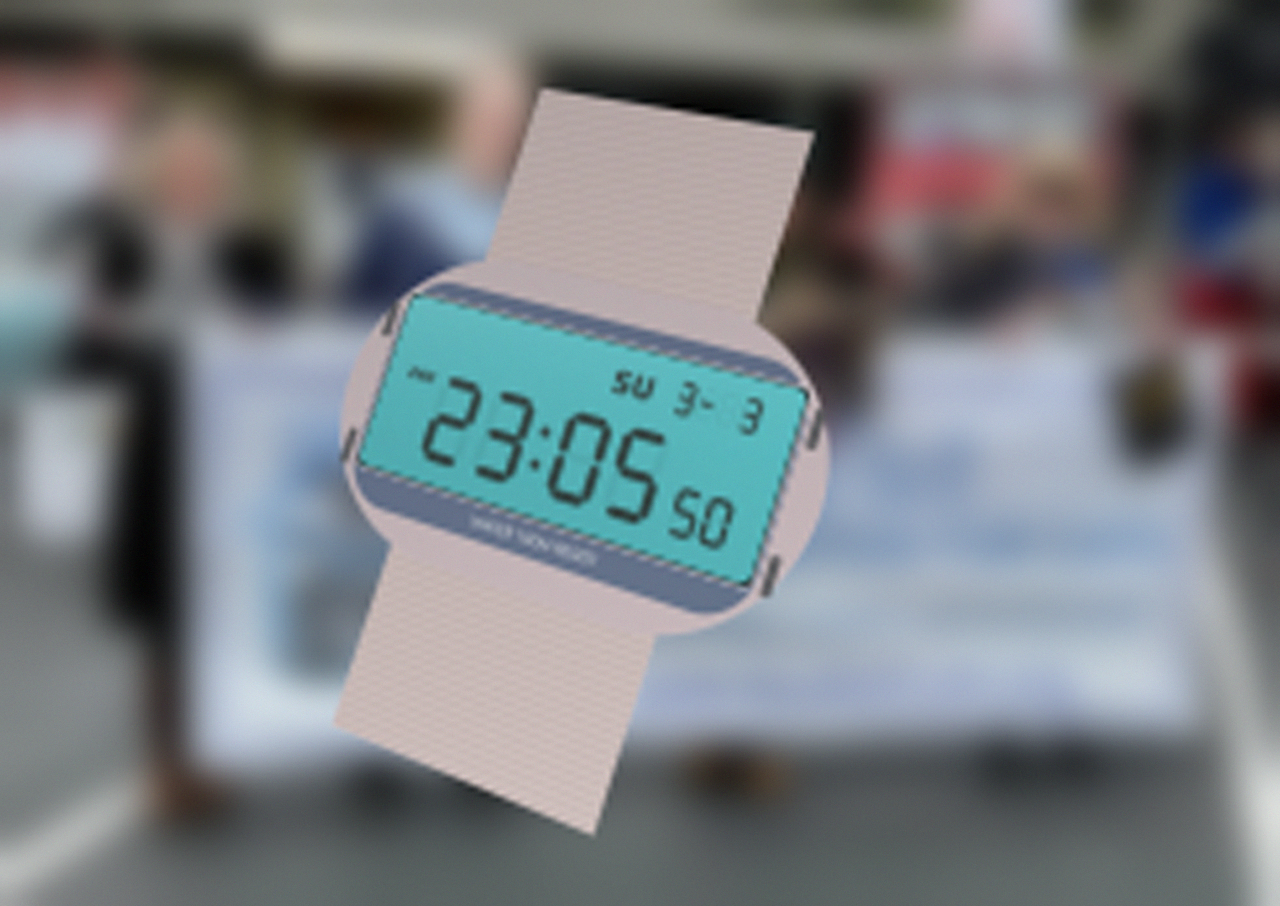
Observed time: **23:05:50**
